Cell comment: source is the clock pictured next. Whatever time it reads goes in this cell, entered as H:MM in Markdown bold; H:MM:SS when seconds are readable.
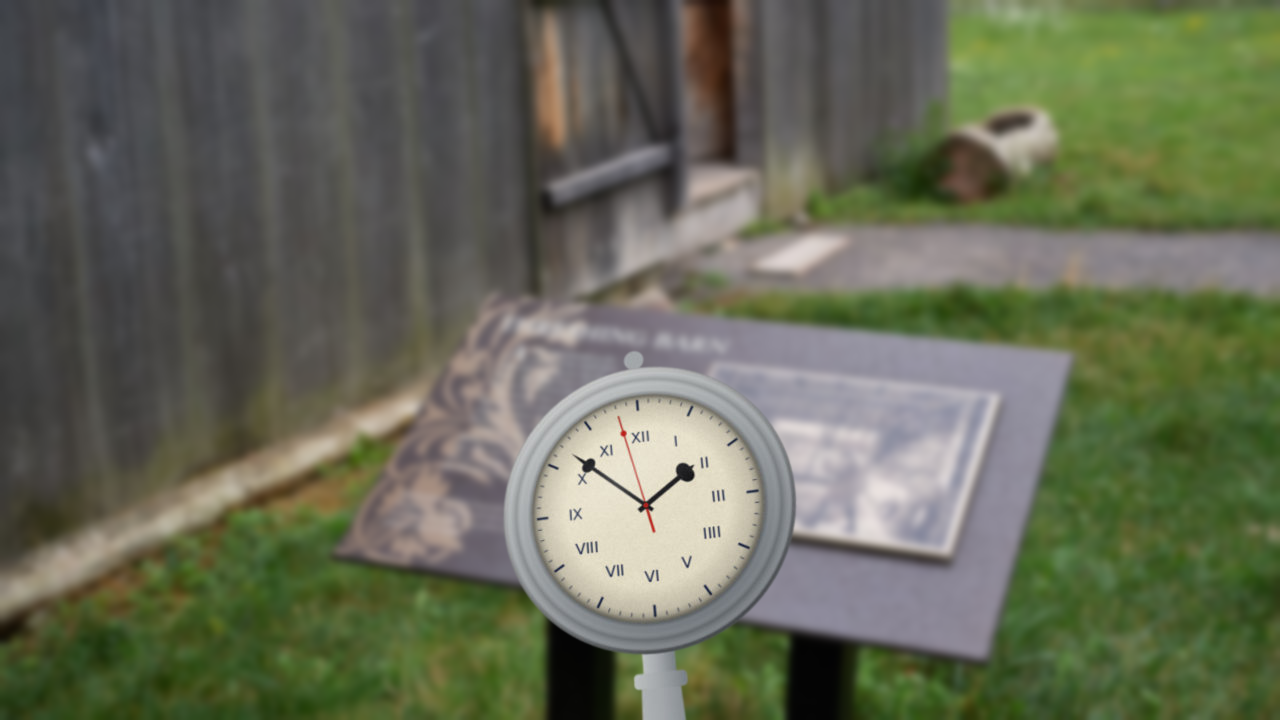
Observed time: **1:51:58**
